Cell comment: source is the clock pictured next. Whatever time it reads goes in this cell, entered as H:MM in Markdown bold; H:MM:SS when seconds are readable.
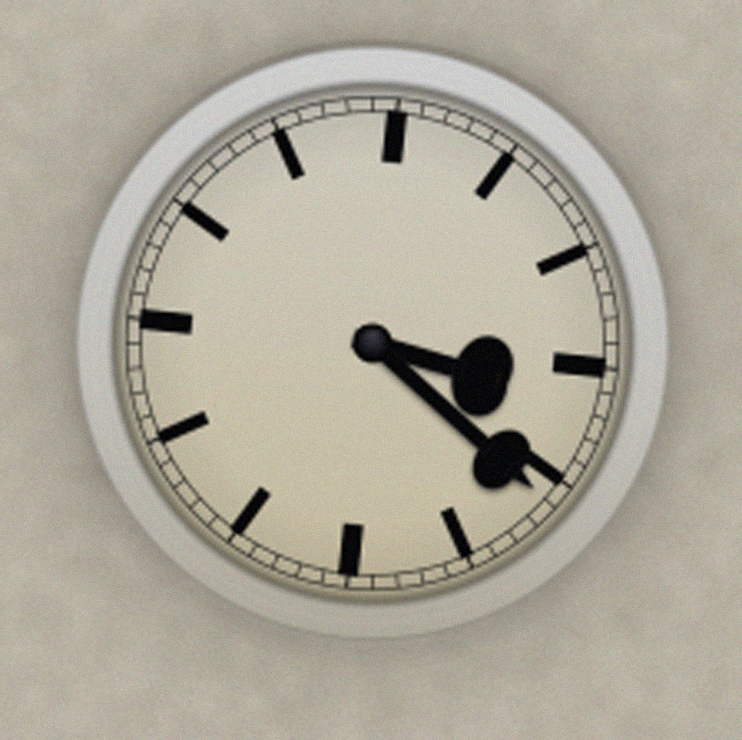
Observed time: **3:21**
